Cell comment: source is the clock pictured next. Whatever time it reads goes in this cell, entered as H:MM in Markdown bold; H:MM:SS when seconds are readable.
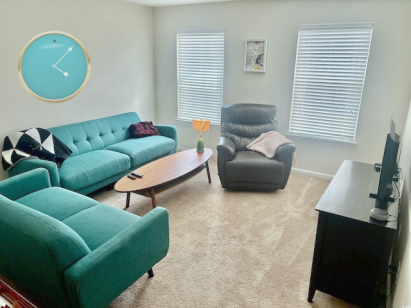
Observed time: **4:07**
